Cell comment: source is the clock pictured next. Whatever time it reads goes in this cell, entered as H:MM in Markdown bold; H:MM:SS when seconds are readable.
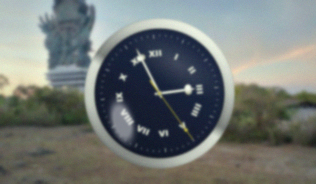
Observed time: **2:56:25**
